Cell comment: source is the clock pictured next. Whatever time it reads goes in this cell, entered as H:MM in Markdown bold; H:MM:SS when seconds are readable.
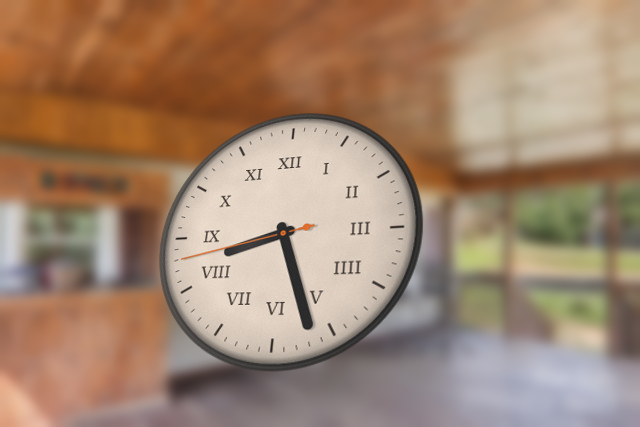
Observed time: **8:26:43**
